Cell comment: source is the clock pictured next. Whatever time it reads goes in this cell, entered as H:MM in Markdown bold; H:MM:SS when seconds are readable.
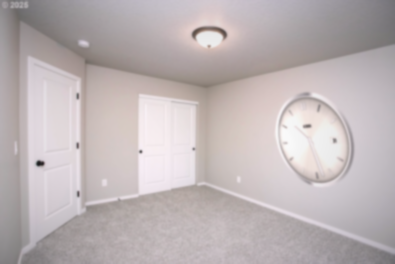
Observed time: **10:28**
